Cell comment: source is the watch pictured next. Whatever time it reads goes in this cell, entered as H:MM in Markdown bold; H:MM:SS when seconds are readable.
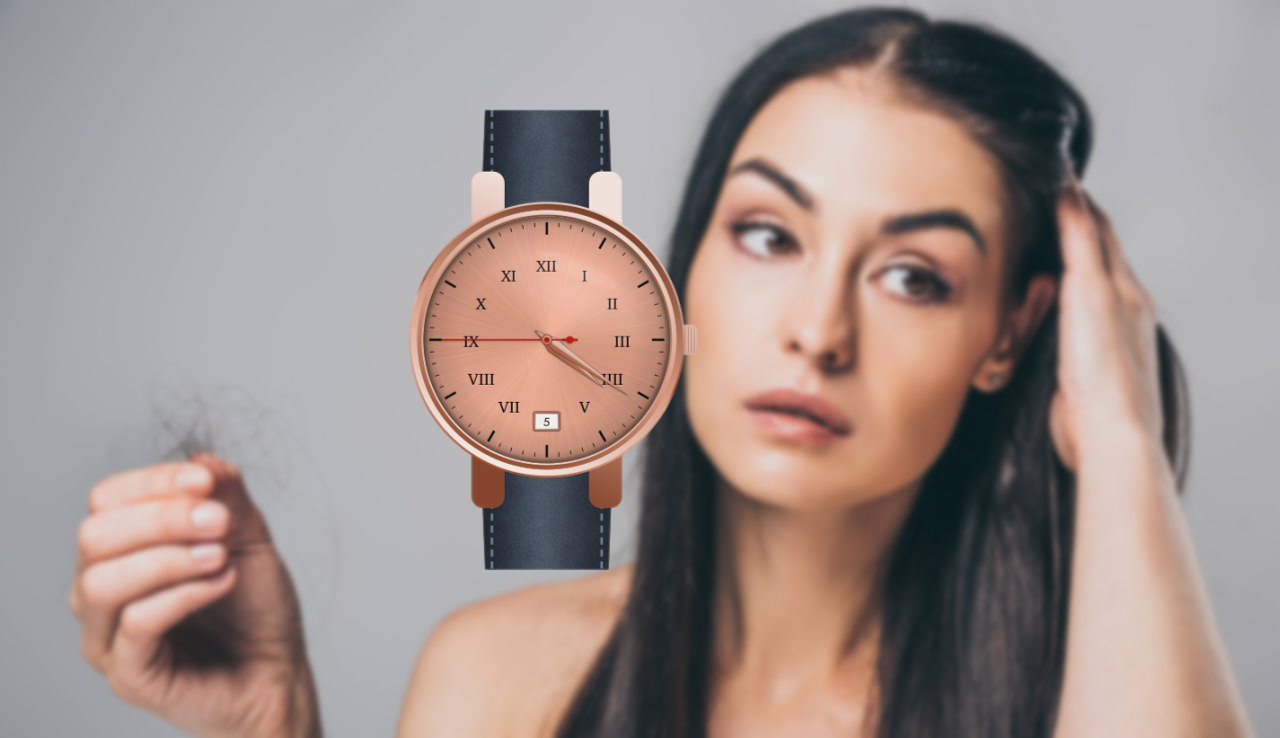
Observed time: **4:20:45**
